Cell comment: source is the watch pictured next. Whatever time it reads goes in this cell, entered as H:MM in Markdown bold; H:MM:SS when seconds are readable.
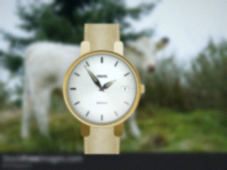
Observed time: **1:54**
